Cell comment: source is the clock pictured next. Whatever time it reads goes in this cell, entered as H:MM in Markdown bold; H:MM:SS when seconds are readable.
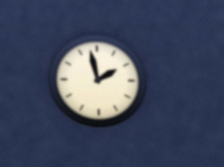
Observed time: **1:58**
